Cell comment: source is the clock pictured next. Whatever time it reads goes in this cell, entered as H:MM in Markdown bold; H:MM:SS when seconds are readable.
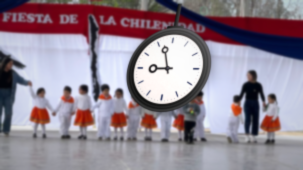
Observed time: **8:57**
